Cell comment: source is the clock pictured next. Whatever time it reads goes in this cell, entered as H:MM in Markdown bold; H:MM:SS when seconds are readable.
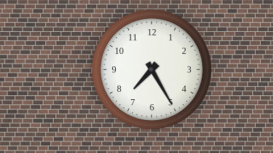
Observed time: **7:25**
